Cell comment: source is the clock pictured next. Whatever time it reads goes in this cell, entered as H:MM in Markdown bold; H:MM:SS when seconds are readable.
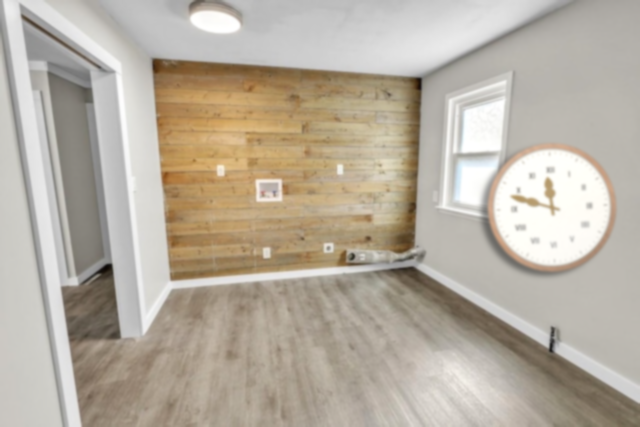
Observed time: **11:48**
